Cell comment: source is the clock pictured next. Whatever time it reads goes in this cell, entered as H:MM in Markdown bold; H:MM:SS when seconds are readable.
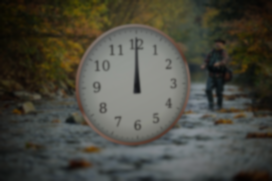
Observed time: **12:00**
